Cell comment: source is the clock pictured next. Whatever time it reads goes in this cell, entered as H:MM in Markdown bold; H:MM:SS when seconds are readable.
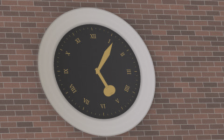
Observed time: **5:06**
